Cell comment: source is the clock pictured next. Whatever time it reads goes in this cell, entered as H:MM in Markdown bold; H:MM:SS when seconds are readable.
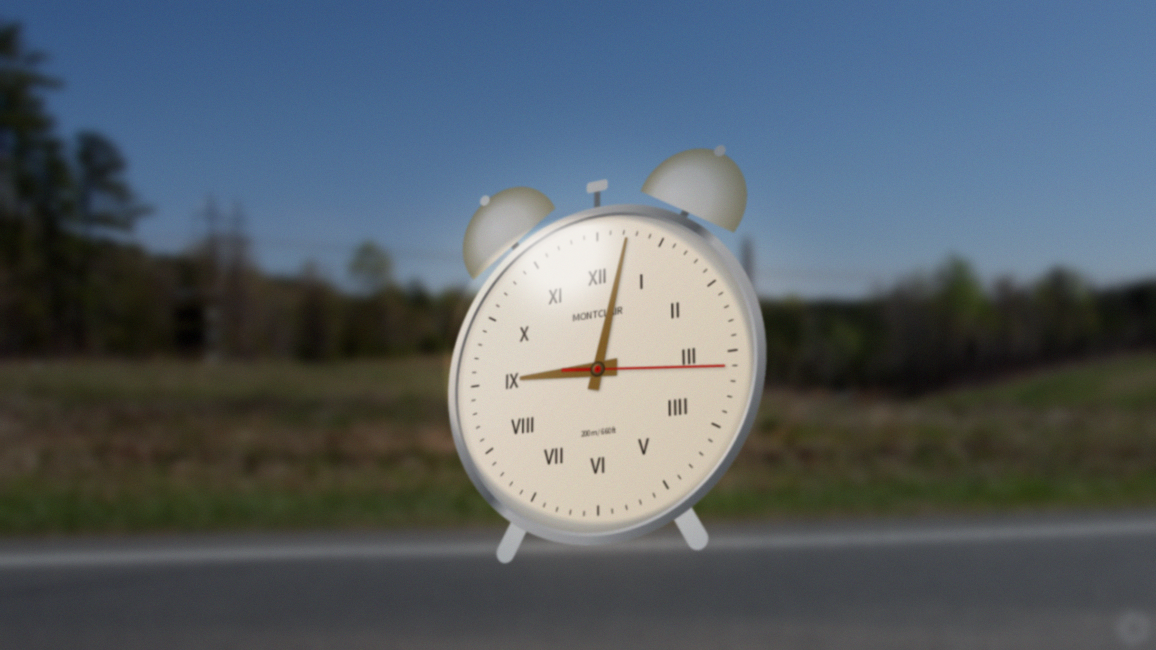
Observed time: **9:02:16**
